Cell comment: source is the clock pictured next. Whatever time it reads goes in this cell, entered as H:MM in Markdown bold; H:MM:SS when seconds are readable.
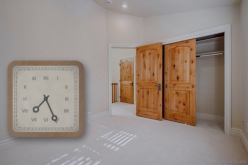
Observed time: **7:26**
